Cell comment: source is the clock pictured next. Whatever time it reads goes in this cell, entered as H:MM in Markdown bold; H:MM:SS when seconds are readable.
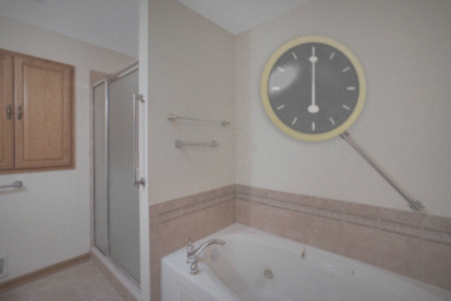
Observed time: **6:00**
